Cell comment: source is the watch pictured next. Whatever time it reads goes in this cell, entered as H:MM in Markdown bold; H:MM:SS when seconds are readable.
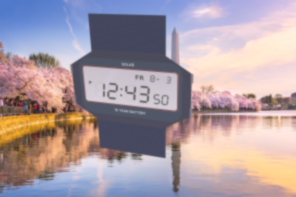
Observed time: **12:43:50**
